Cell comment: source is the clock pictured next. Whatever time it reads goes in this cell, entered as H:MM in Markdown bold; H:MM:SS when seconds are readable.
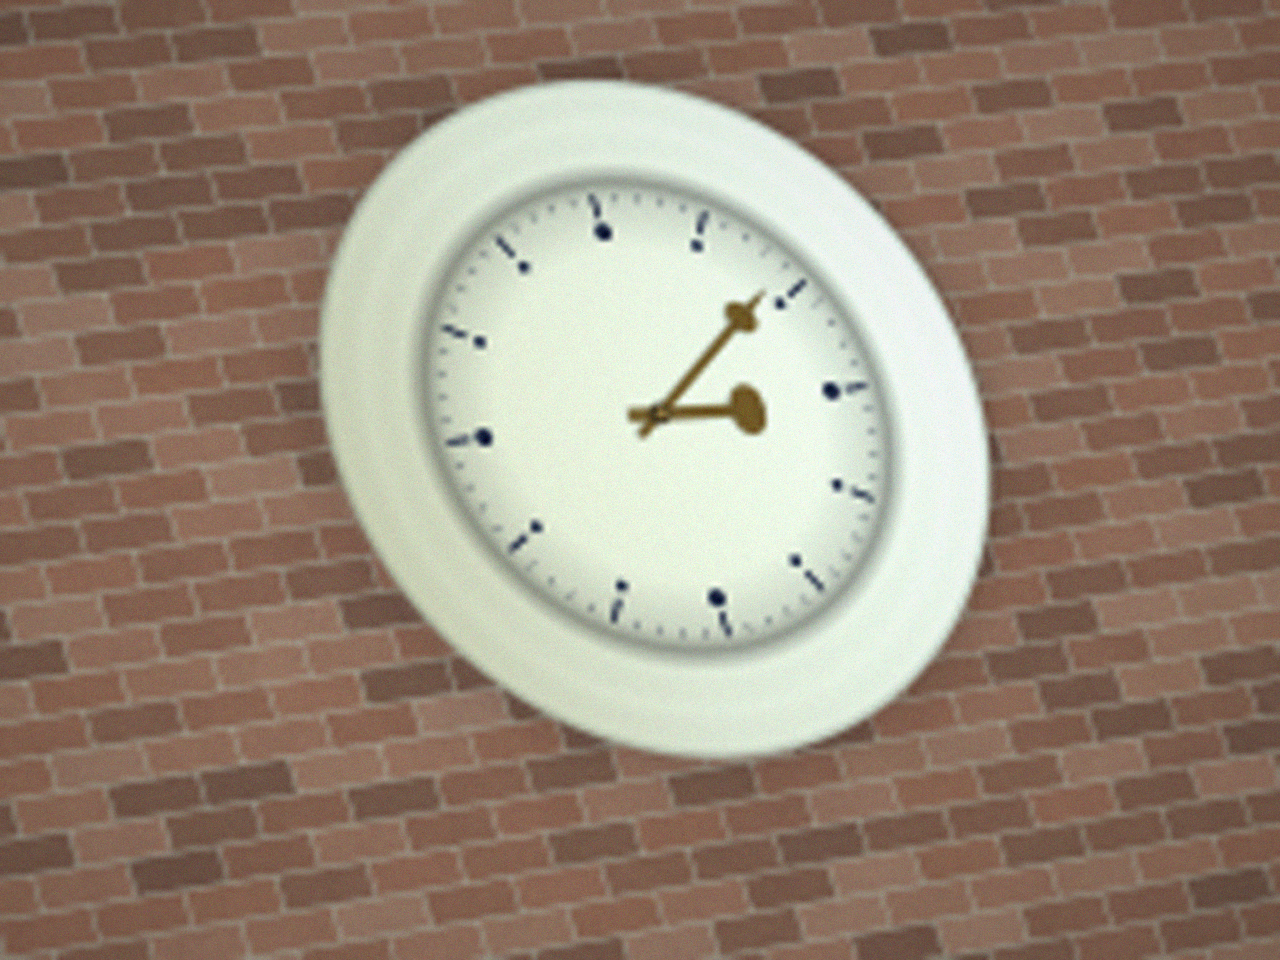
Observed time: **3:09**
